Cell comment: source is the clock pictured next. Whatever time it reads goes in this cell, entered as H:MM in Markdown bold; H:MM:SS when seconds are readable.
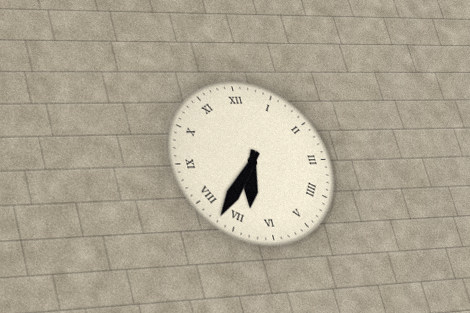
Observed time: **6:37**
